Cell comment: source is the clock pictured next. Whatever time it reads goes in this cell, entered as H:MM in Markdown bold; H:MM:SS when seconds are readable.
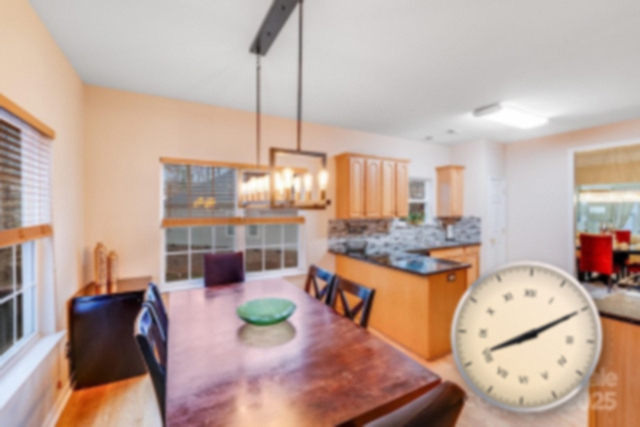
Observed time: **8:10**
